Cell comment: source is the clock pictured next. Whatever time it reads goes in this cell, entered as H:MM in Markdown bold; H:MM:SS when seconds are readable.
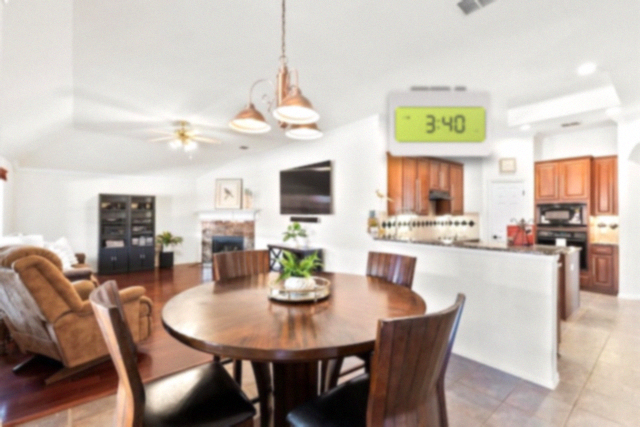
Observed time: **3:40**
